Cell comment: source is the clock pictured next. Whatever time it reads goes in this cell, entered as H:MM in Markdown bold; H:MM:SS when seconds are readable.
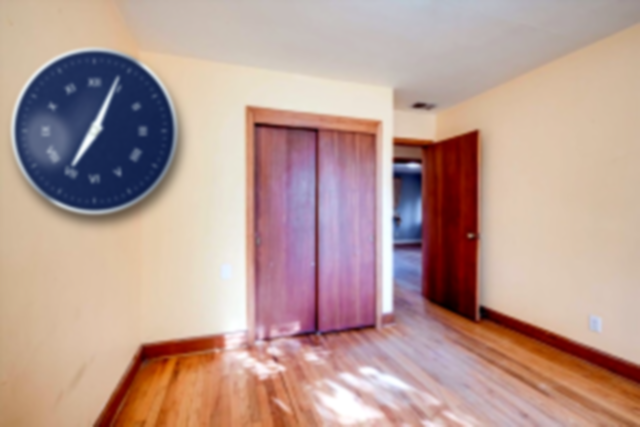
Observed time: **7:04**
